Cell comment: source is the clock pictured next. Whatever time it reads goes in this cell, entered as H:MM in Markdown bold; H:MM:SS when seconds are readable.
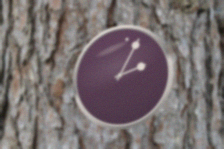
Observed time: **2:03**
